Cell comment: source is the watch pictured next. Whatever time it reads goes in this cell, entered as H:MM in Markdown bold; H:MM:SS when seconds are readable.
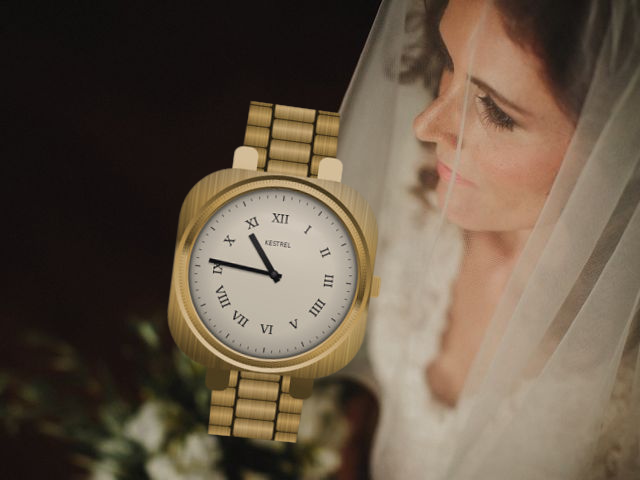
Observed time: **10:46**
